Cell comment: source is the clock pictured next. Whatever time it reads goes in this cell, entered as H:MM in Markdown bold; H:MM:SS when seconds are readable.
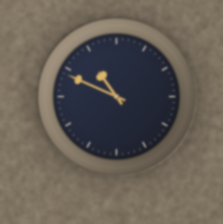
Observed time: **10:49**
